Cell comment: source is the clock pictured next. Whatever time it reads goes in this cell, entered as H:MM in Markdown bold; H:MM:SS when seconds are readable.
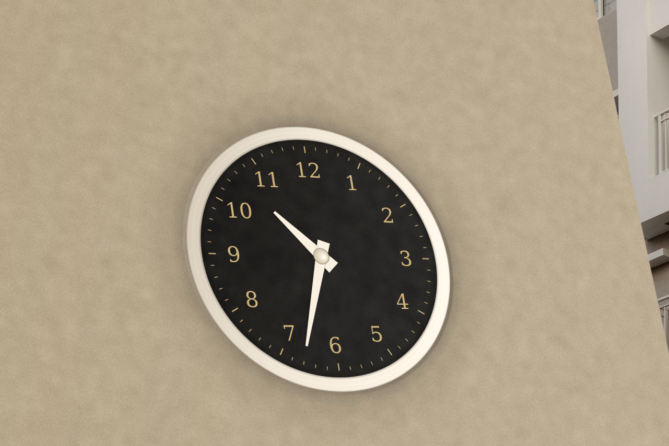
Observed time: **10:33**
